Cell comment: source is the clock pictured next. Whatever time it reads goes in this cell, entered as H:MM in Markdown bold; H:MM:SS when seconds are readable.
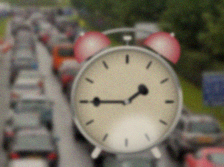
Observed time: **1:45**
